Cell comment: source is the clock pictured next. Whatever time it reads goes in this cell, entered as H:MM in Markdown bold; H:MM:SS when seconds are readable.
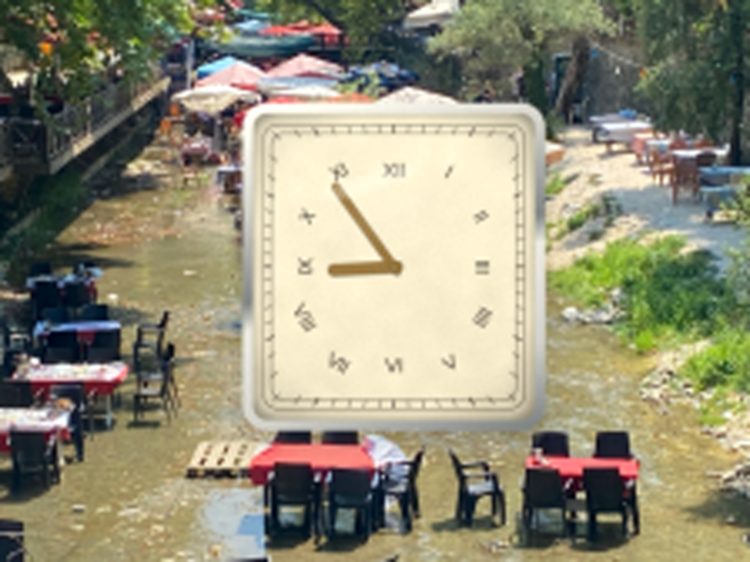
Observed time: **8:54**
